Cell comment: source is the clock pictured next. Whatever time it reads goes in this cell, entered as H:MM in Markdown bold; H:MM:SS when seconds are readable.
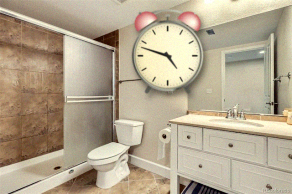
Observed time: **4:48**
